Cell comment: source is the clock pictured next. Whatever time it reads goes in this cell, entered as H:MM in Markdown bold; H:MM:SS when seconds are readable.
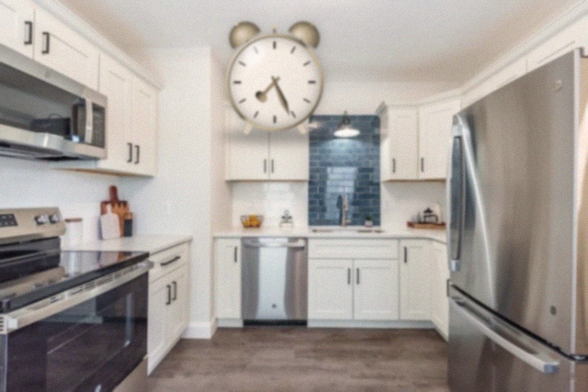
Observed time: **7:26**
